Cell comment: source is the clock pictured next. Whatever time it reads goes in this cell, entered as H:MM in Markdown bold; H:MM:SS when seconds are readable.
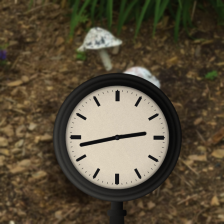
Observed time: **2:43**
